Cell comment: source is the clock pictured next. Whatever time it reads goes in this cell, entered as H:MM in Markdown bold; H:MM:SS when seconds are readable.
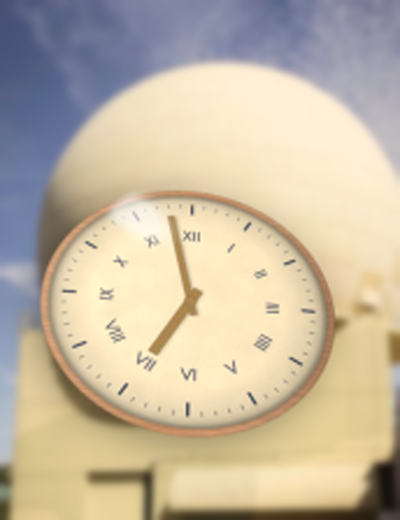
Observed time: **6:58**
